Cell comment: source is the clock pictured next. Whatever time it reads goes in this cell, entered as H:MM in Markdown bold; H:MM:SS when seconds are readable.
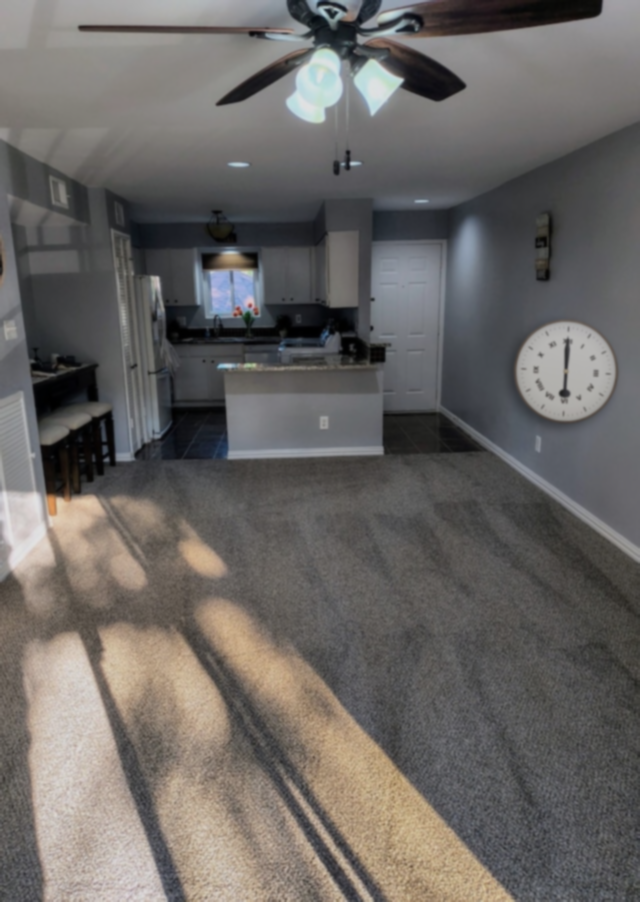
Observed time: **6:00**
